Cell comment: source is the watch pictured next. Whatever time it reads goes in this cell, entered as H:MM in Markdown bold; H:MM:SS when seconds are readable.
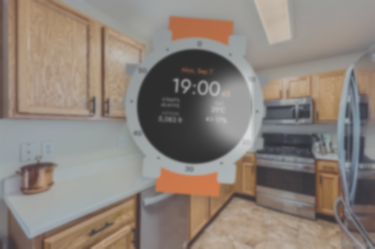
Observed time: **19:00**
